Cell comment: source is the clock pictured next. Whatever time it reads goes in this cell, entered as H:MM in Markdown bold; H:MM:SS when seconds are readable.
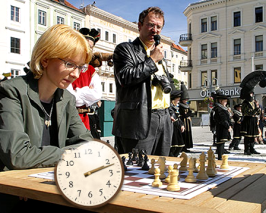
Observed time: **2:12**
